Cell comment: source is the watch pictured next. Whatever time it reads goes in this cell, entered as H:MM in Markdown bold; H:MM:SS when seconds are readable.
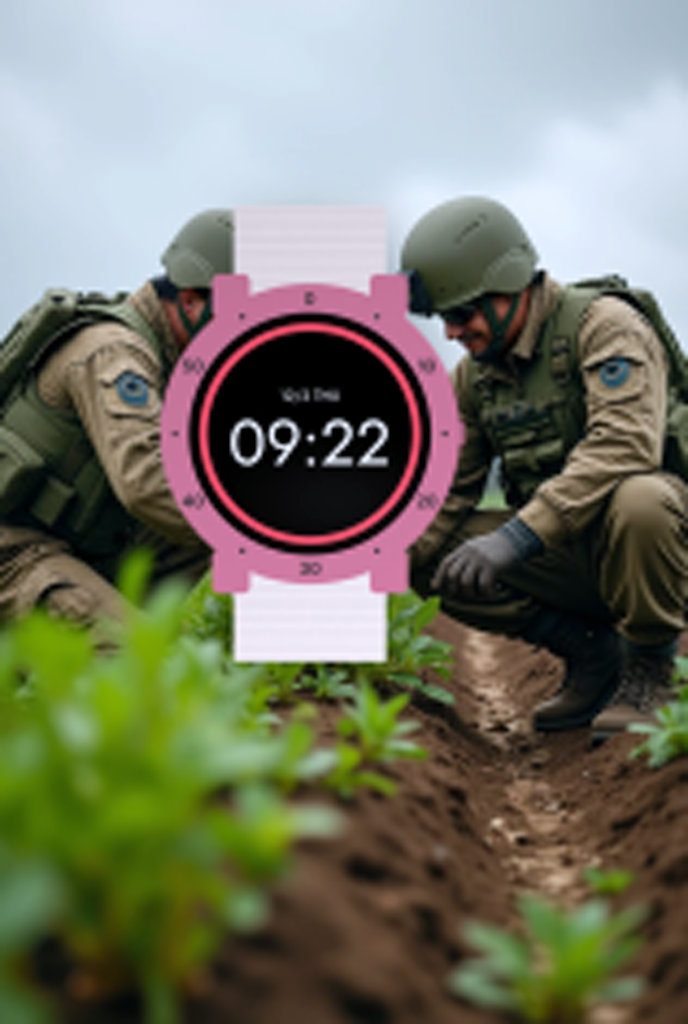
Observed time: **9:22**
